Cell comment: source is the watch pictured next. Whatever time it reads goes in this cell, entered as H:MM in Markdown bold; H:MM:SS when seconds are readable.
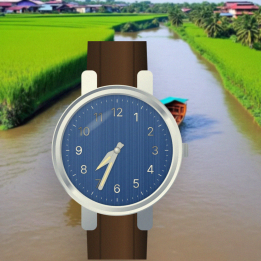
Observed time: **7:34**
